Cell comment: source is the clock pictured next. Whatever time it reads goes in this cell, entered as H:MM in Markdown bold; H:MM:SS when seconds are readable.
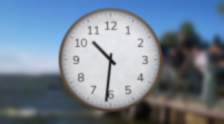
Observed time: **10:31**
